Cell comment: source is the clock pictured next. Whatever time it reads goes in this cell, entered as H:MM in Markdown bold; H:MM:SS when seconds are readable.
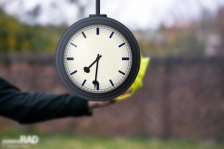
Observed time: **7:31**
